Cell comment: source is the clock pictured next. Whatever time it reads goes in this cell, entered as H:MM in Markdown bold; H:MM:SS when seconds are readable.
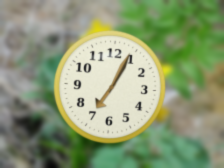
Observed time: **7:04**
